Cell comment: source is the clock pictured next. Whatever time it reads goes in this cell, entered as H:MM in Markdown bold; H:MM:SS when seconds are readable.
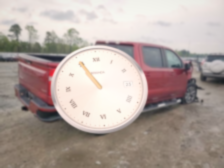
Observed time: **10:55**
